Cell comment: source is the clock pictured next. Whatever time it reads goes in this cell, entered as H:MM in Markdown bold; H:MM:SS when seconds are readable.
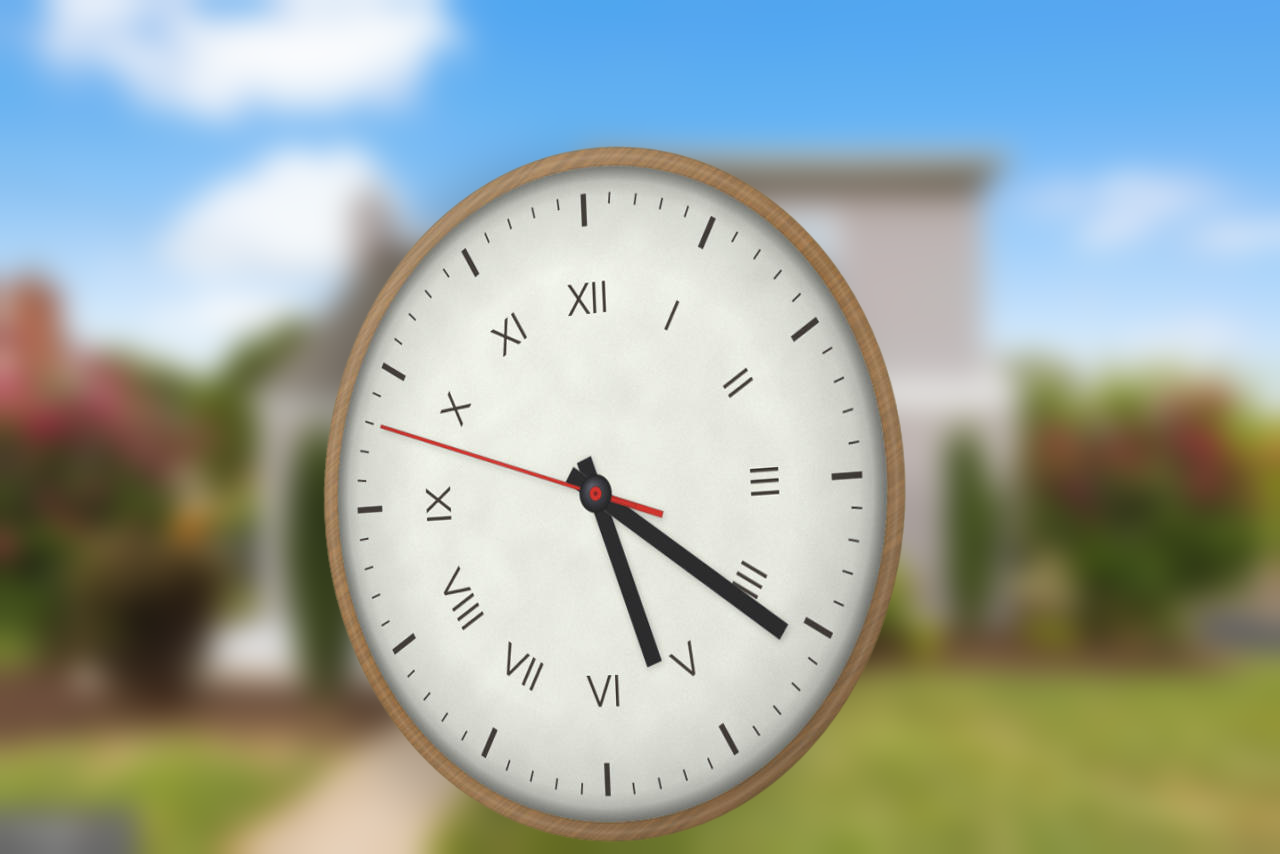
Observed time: **5:20:48**
